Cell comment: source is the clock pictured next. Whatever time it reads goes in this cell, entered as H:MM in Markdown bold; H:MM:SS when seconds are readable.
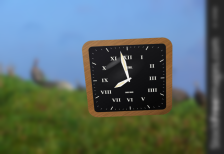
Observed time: **7:58**
